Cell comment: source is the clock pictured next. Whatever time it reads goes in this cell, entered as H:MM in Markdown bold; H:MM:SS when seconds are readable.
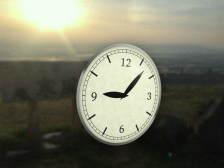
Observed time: **9:07**
